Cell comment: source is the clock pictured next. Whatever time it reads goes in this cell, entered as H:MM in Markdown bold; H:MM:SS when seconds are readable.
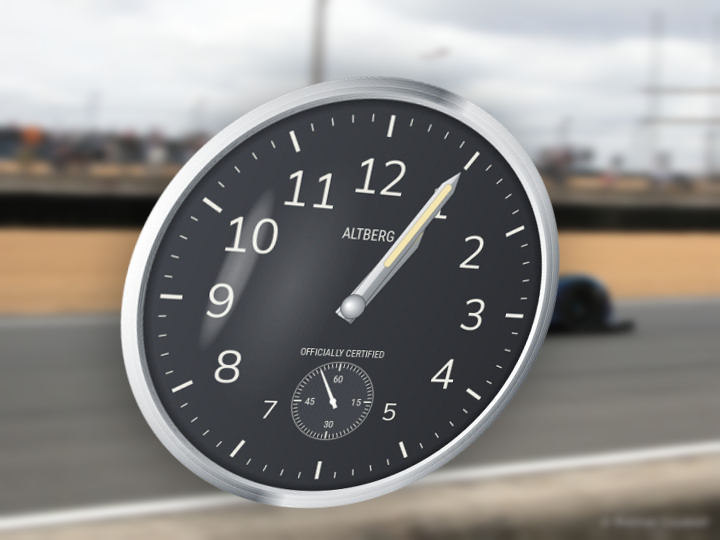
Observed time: **1:04:55**
